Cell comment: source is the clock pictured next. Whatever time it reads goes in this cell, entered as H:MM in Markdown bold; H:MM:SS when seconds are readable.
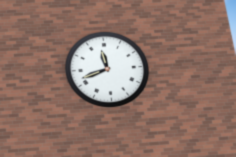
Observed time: **11:42**
